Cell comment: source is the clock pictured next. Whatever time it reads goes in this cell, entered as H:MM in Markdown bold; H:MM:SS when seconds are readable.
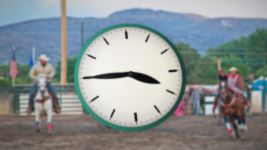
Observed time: **3:45**
